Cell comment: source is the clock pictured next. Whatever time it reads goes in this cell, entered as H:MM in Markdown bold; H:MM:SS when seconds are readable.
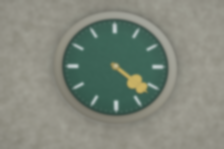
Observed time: **4:22**
